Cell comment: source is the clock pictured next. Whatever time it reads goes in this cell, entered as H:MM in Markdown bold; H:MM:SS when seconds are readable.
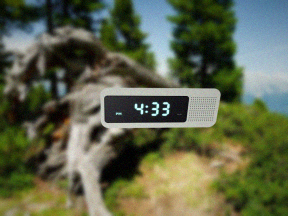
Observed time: **4:33**
